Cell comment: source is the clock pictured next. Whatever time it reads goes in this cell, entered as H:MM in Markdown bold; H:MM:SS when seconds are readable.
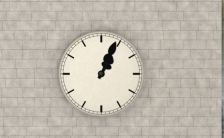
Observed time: **1:04**
